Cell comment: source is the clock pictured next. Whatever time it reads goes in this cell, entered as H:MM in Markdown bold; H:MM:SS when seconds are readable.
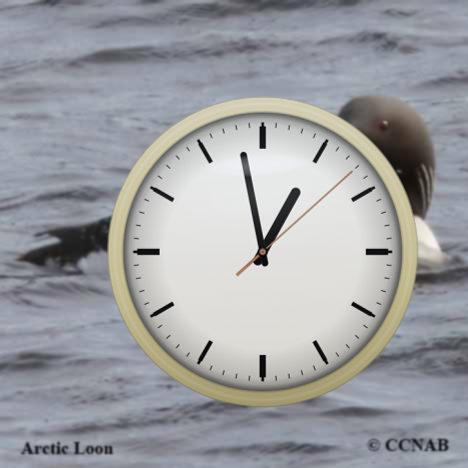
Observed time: **12:58:08**
